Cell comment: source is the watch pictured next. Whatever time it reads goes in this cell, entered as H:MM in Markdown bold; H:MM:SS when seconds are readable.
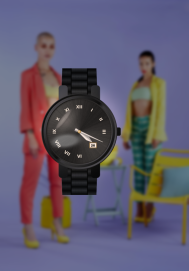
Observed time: **4:19**
